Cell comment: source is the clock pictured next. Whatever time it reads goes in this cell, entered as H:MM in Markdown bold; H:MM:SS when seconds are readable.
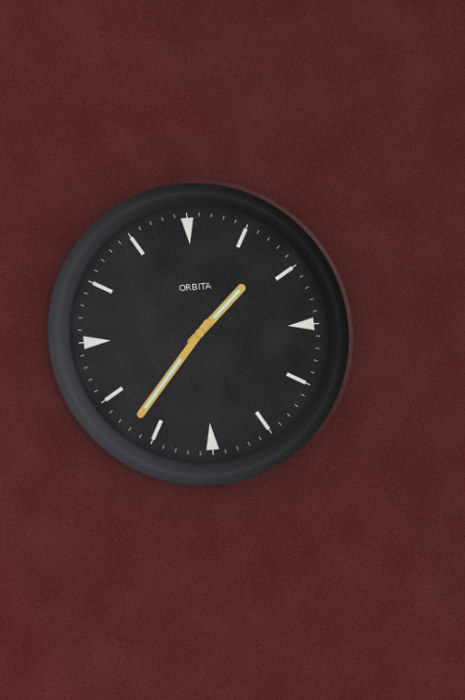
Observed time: **1:37**
